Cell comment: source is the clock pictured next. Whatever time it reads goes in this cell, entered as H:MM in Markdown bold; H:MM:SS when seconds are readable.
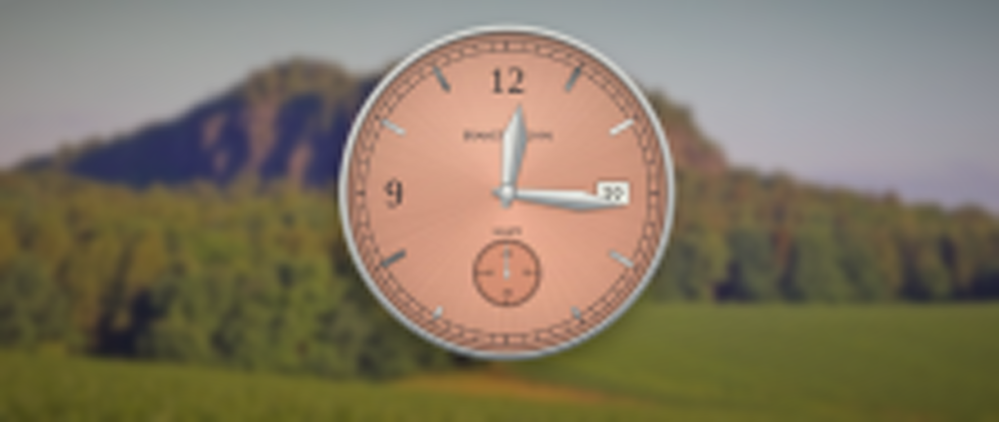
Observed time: **12:16**
